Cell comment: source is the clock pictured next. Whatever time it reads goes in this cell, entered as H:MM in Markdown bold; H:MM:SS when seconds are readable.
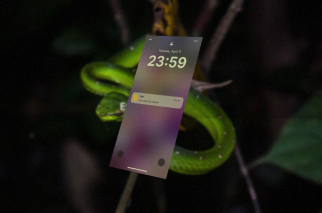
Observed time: **23:59**
